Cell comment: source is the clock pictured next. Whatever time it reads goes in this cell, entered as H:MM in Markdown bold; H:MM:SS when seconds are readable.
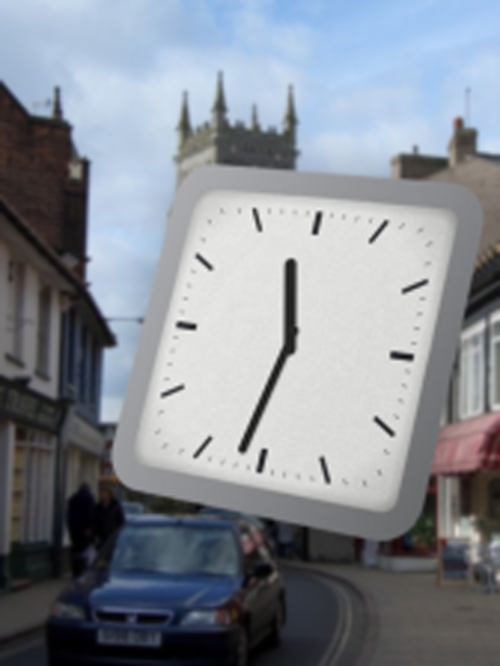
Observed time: **11:32**
